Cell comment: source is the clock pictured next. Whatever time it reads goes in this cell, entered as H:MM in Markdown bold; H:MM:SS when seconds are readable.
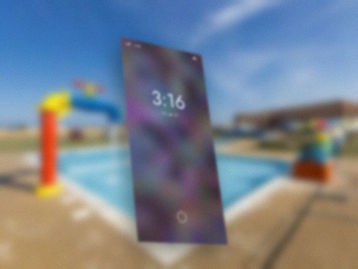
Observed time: **3:16**
